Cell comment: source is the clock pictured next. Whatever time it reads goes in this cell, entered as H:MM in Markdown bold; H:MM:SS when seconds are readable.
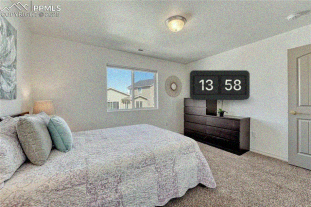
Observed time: **13:58**
